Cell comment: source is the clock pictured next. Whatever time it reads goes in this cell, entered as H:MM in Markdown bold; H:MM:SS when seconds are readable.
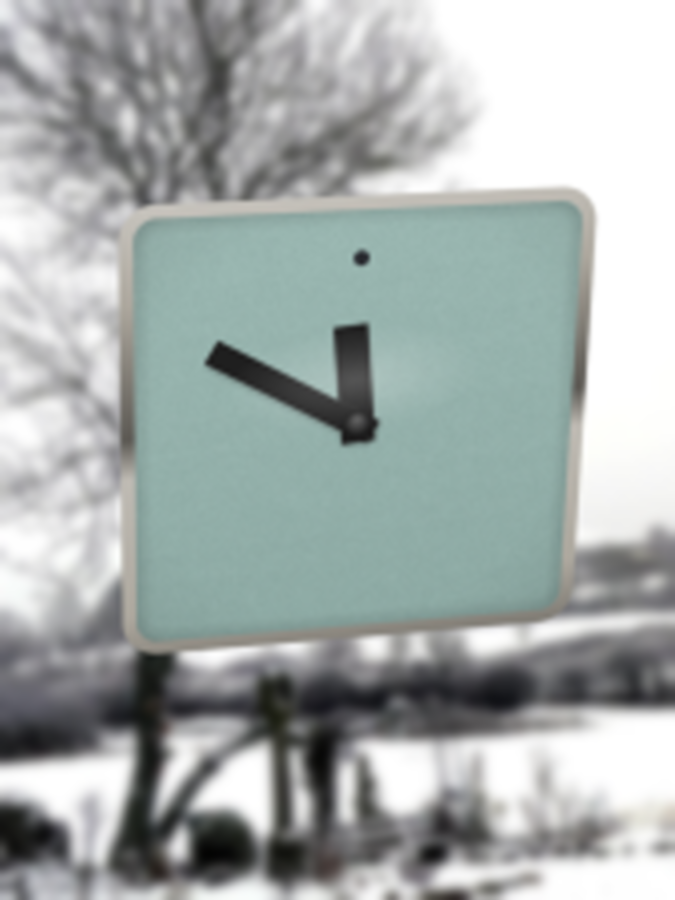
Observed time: **11:50**
